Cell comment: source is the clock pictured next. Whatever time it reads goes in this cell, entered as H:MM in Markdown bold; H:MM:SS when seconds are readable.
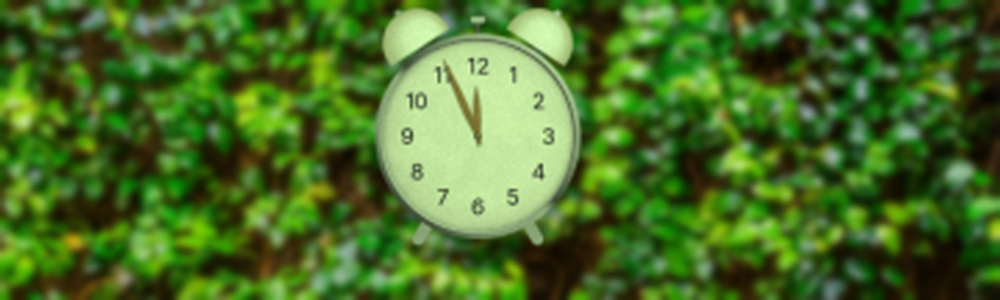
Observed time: **11:56**
